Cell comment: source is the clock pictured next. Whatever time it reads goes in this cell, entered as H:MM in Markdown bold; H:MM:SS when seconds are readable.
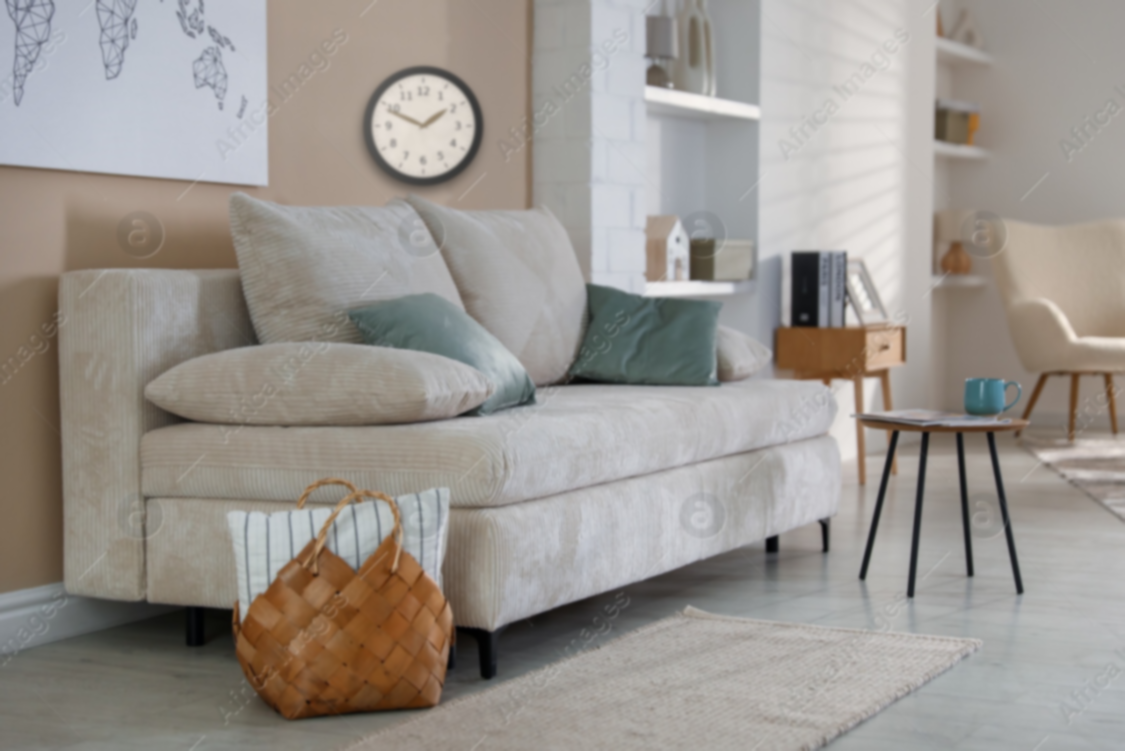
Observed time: **1:49**
